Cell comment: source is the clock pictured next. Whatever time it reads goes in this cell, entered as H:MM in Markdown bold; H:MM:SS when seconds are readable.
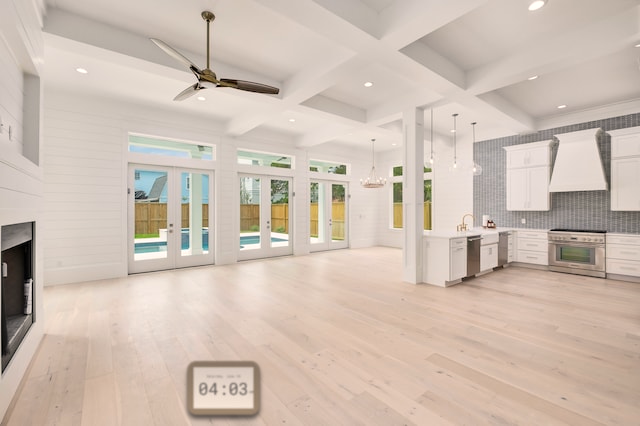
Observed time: **4:03**
